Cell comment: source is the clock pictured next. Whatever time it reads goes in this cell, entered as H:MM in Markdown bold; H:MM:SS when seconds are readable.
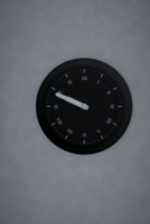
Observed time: **9:49**
